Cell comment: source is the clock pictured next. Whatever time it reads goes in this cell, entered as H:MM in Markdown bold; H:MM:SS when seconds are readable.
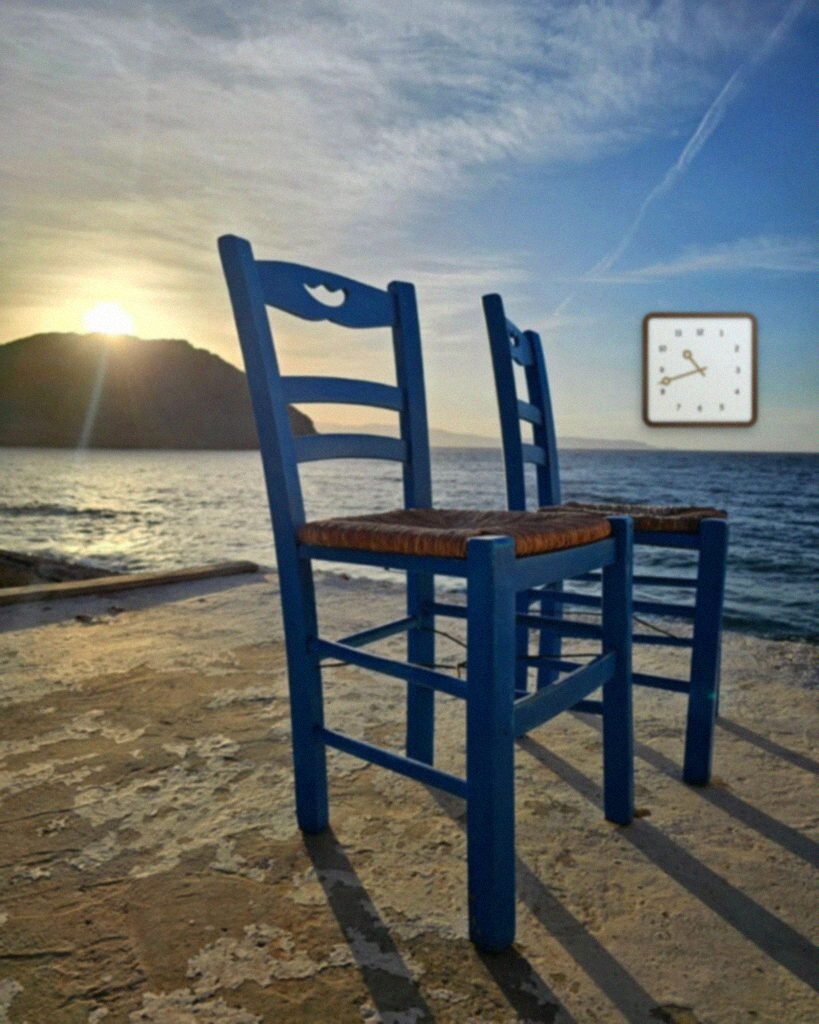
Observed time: **10:42**
